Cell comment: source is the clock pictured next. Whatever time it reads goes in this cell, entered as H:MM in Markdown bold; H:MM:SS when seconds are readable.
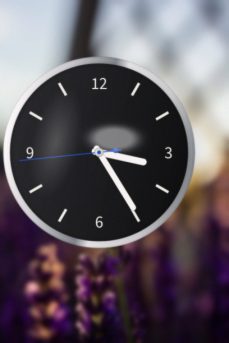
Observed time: **3:24:44**
